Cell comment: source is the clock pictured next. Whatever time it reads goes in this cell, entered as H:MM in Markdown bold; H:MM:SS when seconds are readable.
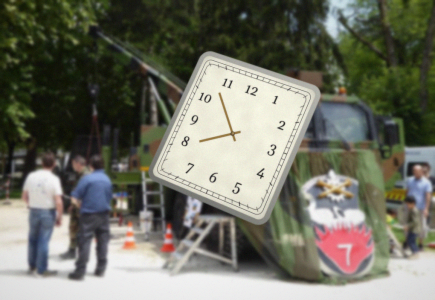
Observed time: **7:53**
